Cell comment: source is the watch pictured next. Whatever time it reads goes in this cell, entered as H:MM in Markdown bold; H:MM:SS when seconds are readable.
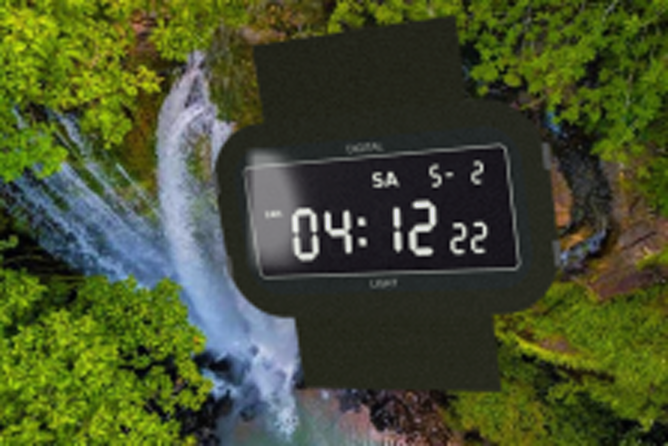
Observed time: **4:12:22**
